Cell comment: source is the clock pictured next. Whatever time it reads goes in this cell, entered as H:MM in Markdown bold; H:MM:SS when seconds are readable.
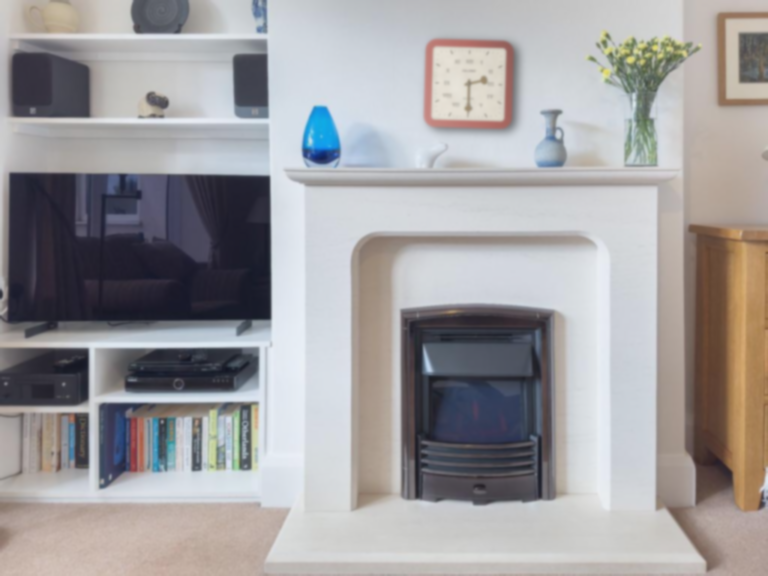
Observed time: **2:30**
